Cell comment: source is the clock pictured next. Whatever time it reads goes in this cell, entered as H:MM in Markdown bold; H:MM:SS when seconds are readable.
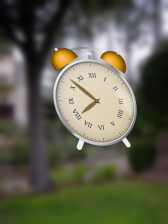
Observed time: **7:52**
